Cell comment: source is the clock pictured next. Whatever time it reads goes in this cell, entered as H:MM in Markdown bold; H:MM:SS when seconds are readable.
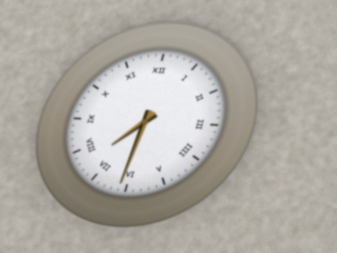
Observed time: **7:31**
